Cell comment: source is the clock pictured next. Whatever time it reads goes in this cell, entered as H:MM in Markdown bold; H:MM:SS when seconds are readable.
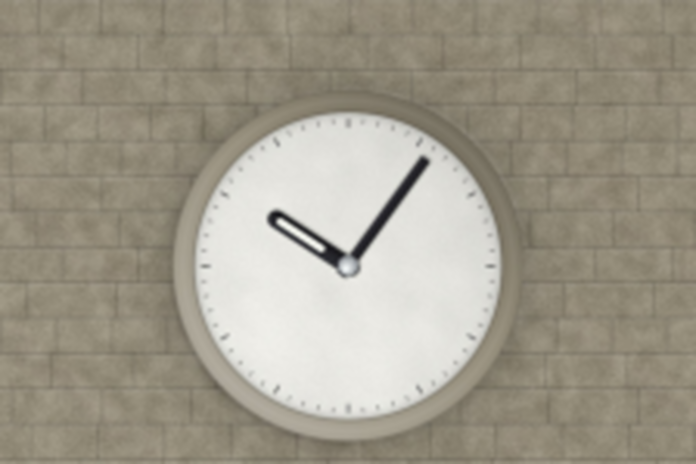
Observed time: **10:06**
